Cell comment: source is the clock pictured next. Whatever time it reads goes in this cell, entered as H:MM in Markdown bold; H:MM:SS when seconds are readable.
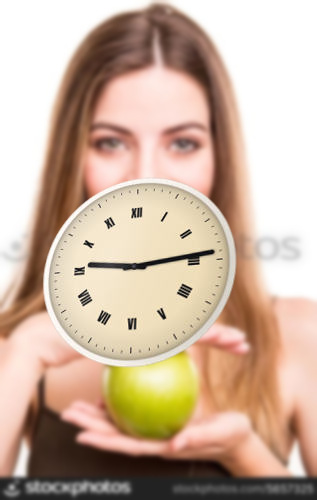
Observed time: **9:14**
